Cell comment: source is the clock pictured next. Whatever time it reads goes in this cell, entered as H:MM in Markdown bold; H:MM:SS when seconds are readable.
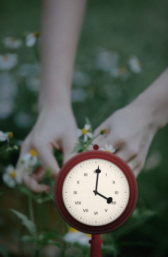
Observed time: **4:01**
